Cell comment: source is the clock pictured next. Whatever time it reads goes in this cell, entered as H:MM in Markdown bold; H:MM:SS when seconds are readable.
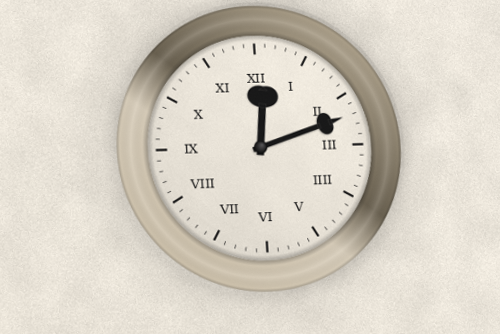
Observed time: **12:12**
